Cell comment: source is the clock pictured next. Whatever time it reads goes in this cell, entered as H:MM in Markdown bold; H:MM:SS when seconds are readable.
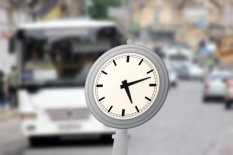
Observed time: **5:12**
